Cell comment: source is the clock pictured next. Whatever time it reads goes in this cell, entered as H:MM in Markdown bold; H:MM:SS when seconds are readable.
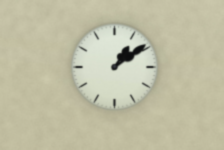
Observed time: **1:09**
